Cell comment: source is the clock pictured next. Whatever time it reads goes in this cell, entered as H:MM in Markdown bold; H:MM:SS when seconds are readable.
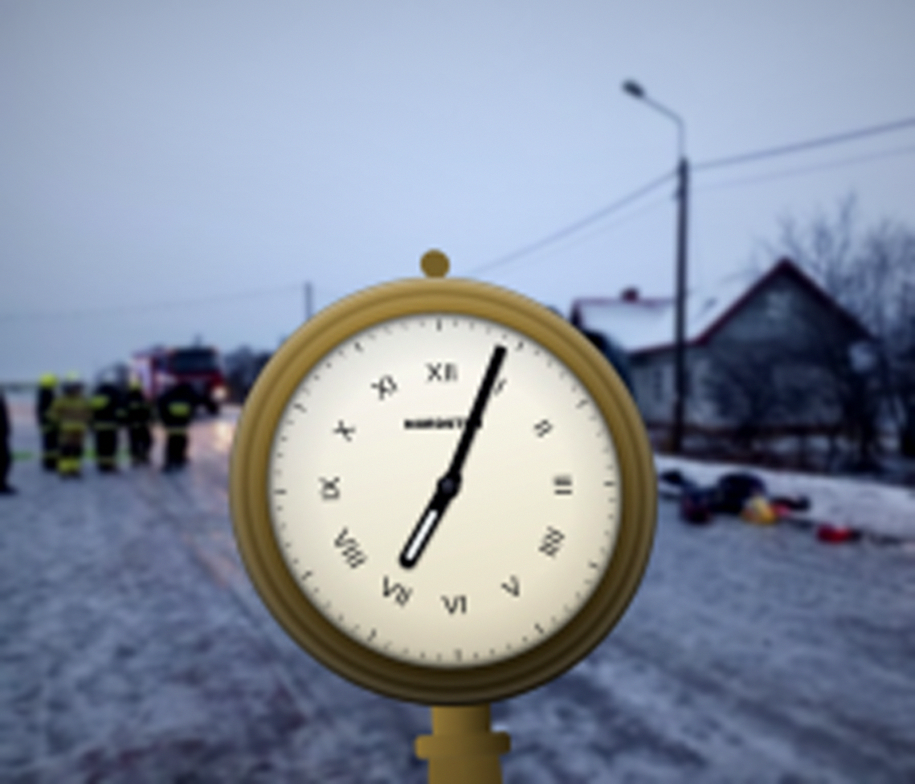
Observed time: **7:04**
